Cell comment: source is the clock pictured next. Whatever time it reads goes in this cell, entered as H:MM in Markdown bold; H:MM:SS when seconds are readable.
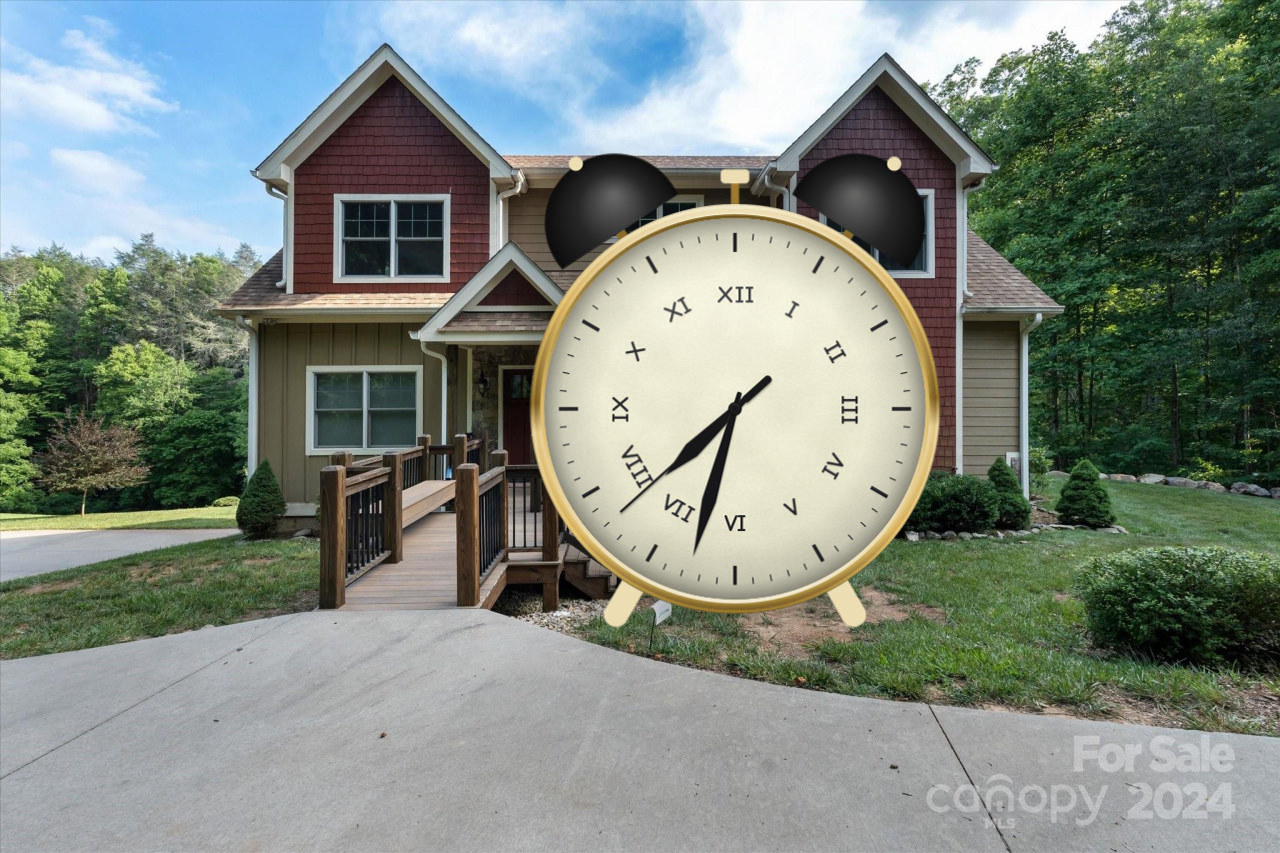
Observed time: **7:32:38**
